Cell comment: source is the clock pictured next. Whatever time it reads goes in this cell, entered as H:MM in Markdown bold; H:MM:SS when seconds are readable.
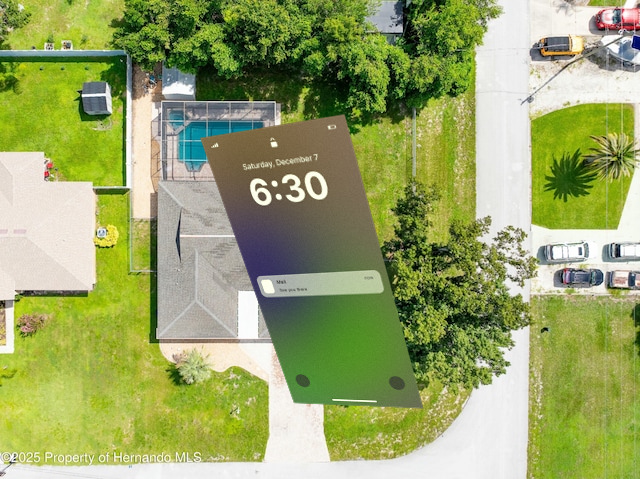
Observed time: **6:30**
